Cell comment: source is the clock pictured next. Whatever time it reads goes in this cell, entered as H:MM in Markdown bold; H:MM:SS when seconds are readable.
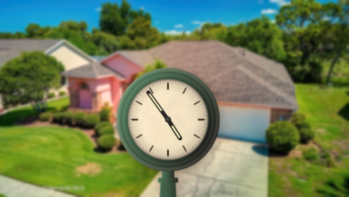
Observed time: **4:54**
